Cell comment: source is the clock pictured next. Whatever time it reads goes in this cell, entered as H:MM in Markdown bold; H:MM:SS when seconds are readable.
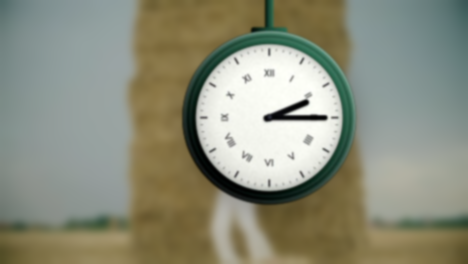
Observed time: **2:15**
